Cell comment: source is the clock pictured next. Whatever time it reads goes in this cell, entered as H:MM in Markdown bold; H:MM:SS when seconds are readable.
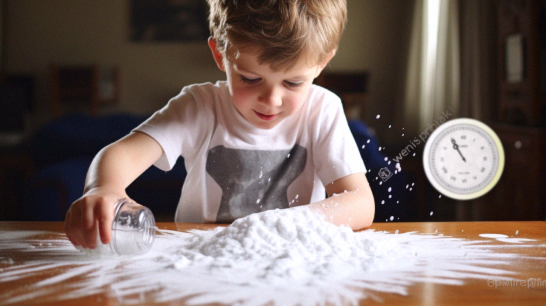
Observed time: **10:55**
